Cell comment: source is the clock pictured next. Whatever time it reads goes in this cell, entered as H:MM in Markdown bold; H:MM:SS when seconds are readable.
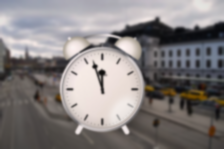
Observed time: **11:57**
